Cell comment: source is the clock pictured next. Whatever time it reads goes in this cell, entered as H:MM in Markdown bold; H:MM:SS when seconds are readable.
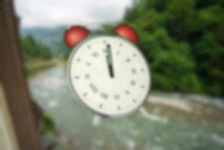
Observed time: **12:01**
